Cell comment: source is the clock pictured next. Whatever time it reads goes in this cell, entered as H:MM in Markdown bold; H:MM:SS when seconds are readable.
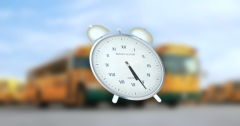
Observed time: **5:26**
